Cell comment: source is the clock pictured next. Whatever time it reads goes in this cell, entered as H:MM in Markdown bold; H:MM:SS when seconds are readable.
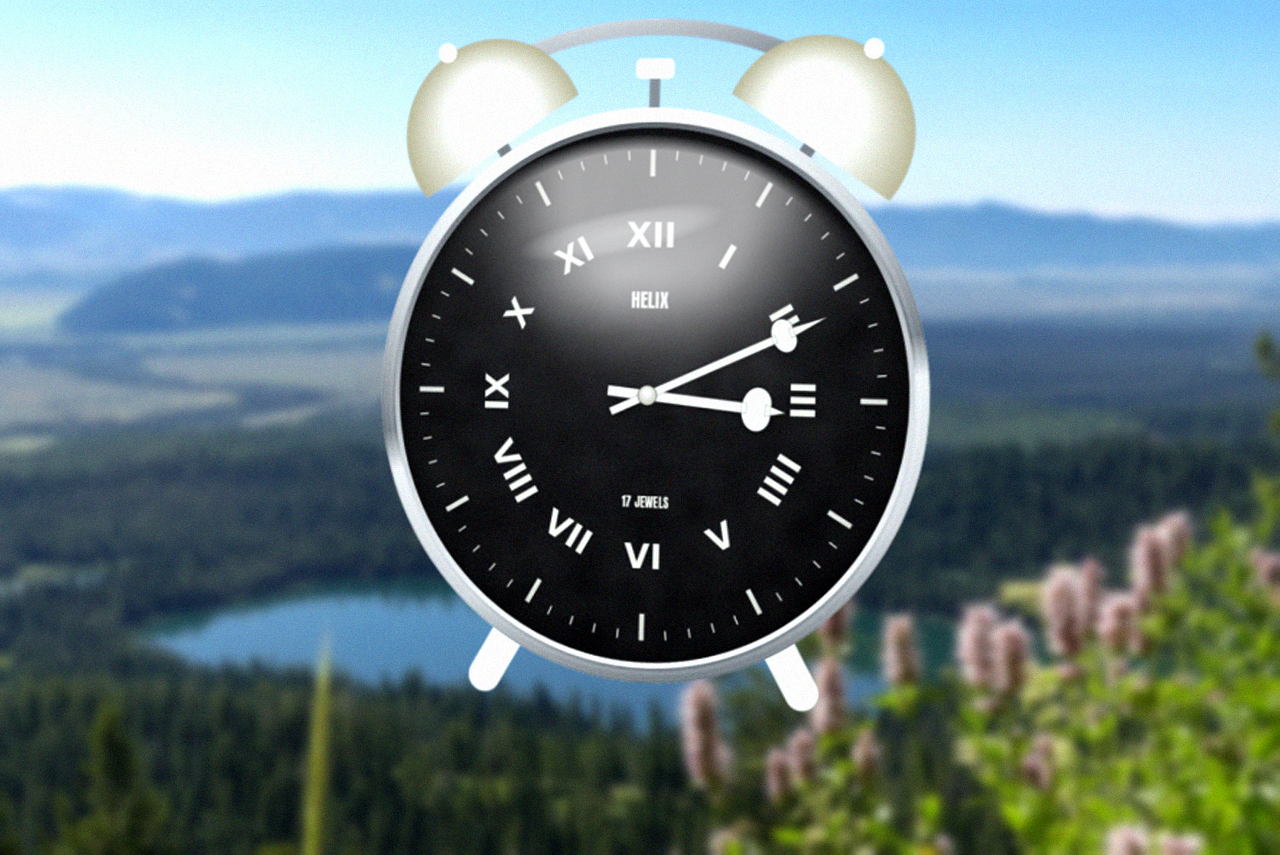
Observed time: **3:11**
